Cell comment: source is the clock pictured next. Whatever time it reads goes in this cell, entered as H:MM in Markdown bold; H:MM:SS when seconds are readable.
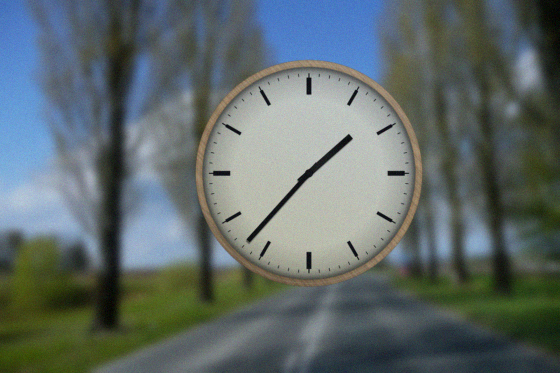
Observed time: **1:37**
